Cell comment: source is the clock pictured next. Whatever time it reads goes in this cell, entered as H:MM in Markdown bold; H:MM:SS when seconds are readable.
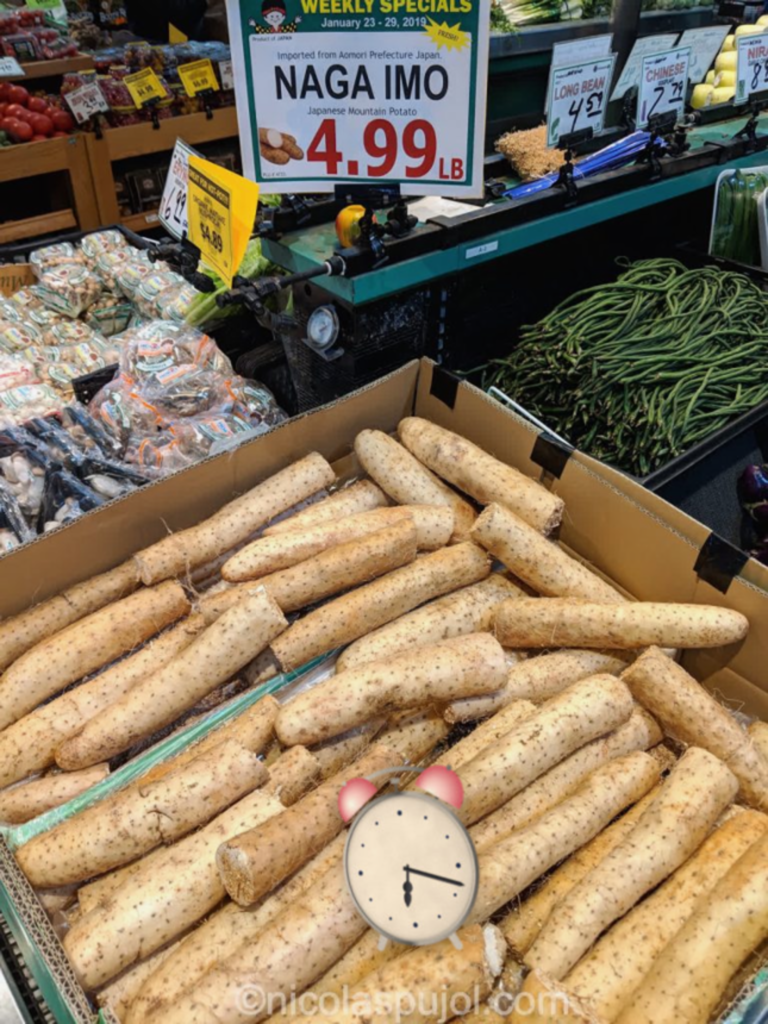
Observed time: **6:18**
